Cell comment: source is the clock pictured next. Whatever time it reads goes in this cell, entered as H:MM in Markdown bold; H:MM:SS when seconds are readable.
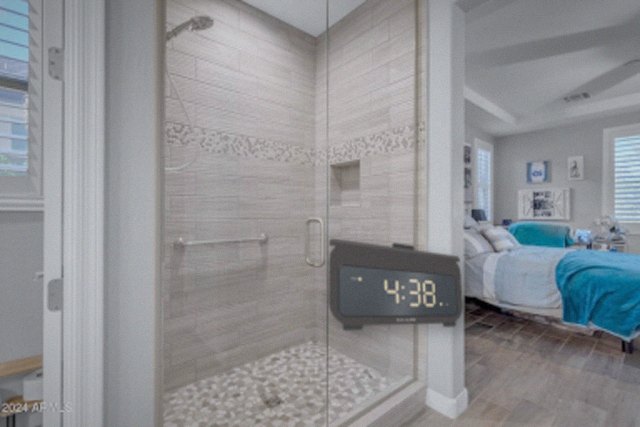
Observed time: **4:38**
